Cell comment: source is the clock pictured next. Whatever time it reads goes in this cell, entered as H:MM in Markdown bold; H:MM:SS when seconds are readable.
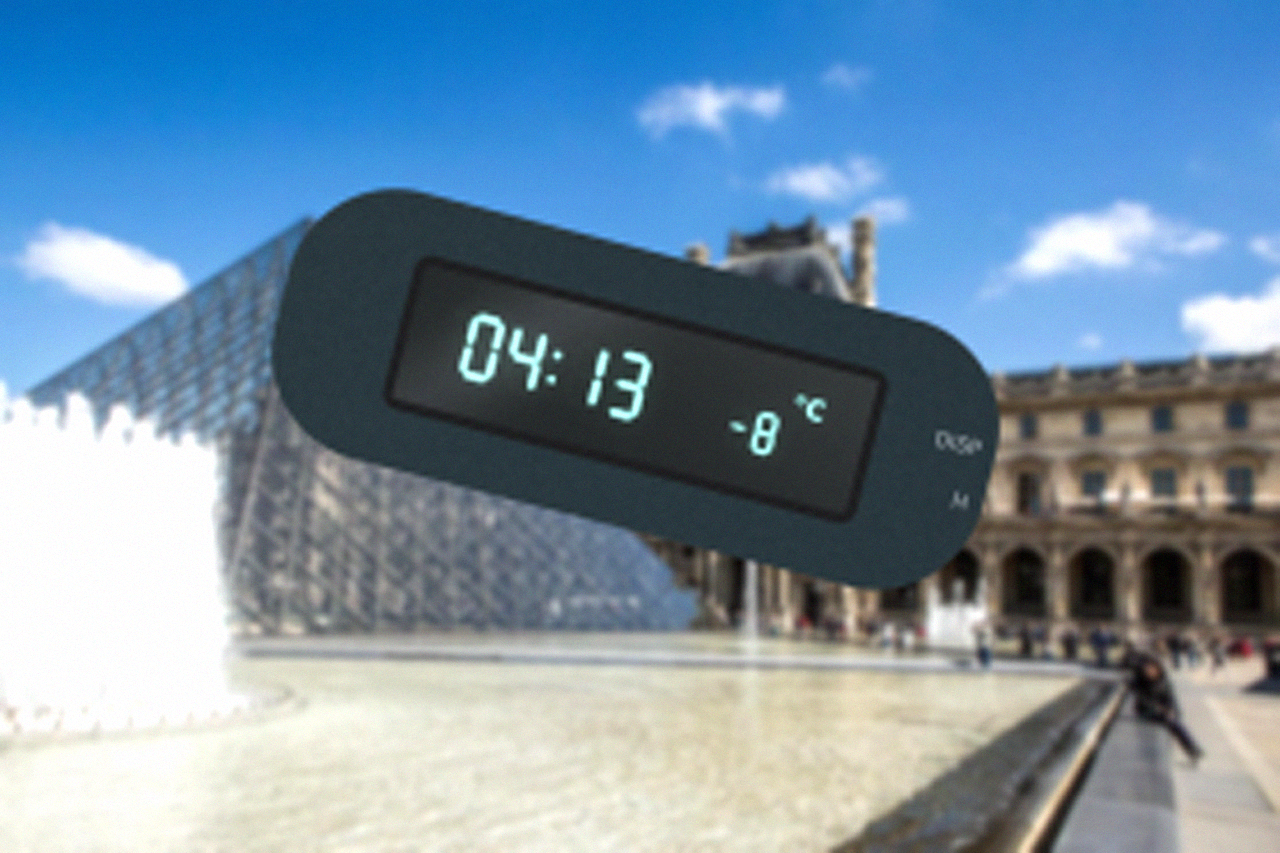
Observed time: **4:13**
